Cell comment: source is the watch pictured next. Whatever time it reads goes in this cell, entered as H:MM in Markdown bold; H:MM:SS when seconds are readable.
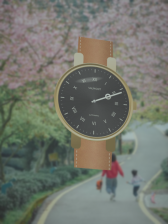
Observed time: **2:11**
